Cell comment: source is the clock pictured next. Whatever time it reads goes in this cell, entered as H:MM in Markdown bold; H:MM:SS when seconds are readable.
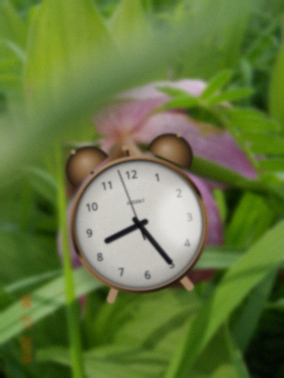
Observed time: **8:24:58**
